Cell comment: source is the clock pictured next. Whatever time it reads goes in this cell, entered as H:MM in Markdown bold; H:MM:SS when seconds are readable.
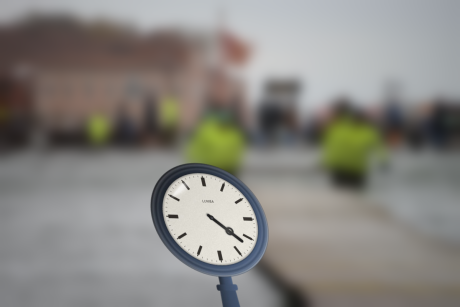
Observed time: **4:22**
